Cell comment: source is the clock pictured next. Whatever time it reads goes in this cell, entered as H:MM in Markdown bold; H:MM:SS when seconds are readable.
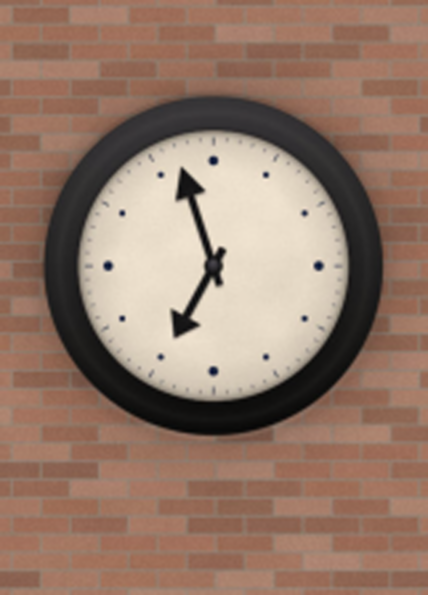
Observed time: **6:57**
